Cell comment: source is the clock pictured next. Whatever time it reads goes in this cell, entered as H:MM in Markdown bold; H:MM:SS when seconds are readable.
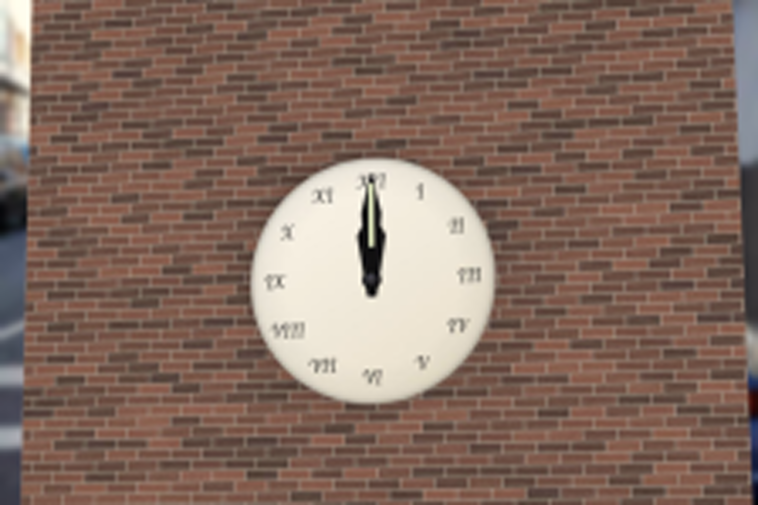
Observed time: **12:00**
